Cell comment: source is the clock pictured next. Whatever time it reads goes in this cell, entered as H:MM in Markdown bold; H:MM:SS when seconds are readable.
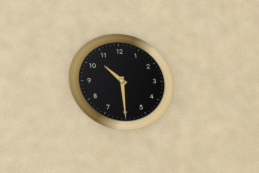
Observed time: **10:30**
